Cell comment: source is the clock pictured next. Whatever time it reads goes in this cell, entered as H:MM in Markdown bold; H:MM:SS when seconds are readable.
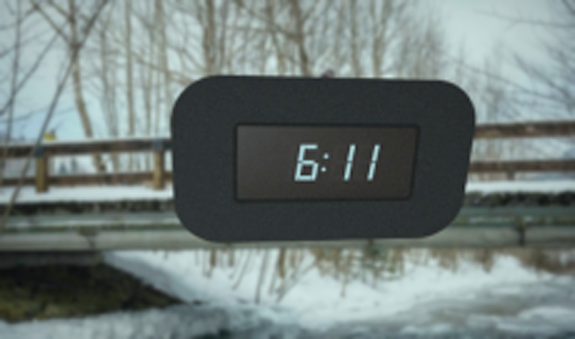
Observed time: **6:11**
